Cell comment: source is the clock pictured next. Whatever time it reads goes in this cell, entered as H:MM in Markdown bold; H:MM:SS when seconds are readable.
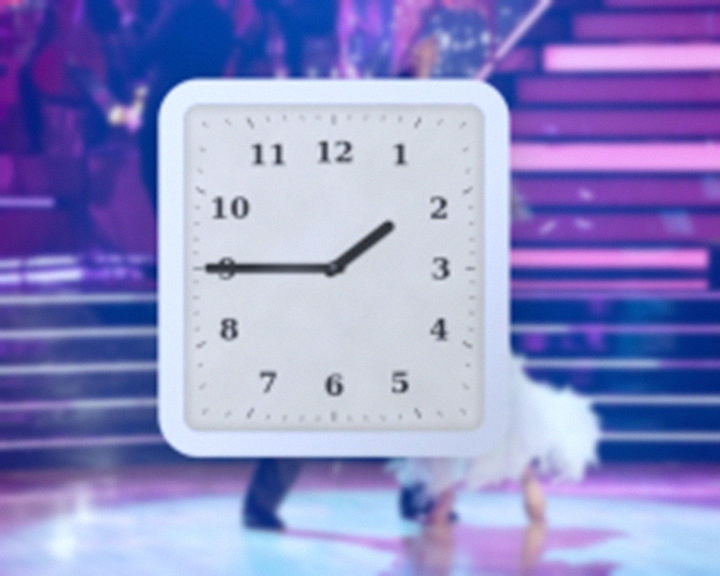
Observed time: **1:45**
